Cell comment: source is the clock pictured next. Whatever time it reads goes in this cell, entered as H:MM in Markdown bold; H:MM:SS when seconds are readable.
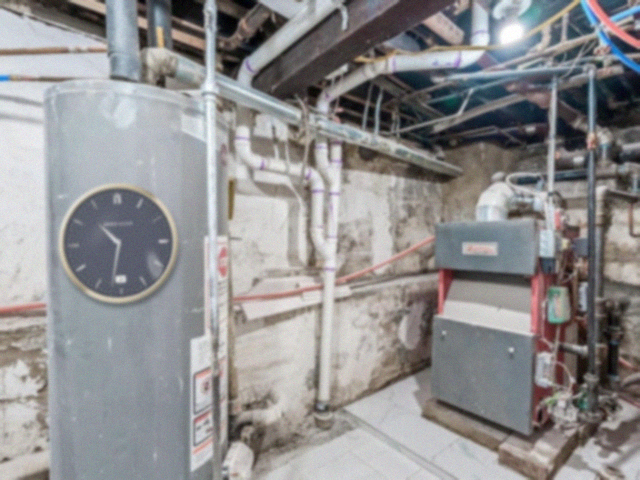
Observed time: **10:32**
